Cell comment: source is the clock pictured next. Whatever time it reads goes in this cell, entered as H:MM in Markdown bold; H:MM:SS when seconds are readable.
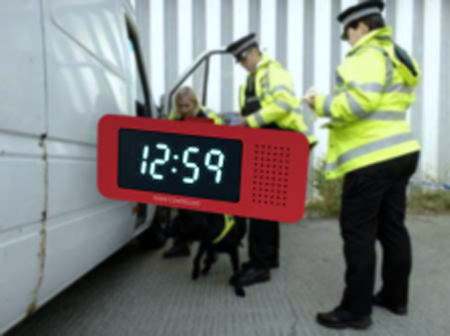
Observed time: **12:59**
